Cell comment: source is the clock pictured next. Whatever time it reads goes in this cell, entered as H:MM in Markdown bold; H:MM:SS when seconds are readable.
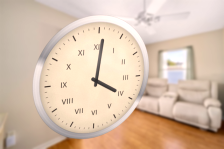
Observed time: **4:01**
